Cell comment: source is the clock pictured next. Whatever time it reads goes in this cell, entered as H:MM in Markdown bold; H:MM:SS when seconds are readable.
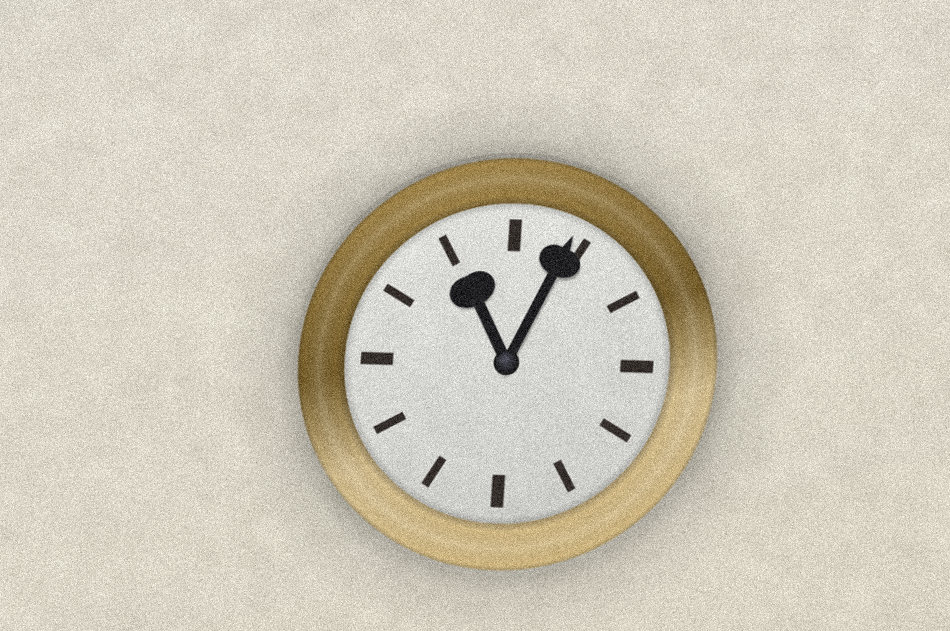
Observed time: **11:04**
